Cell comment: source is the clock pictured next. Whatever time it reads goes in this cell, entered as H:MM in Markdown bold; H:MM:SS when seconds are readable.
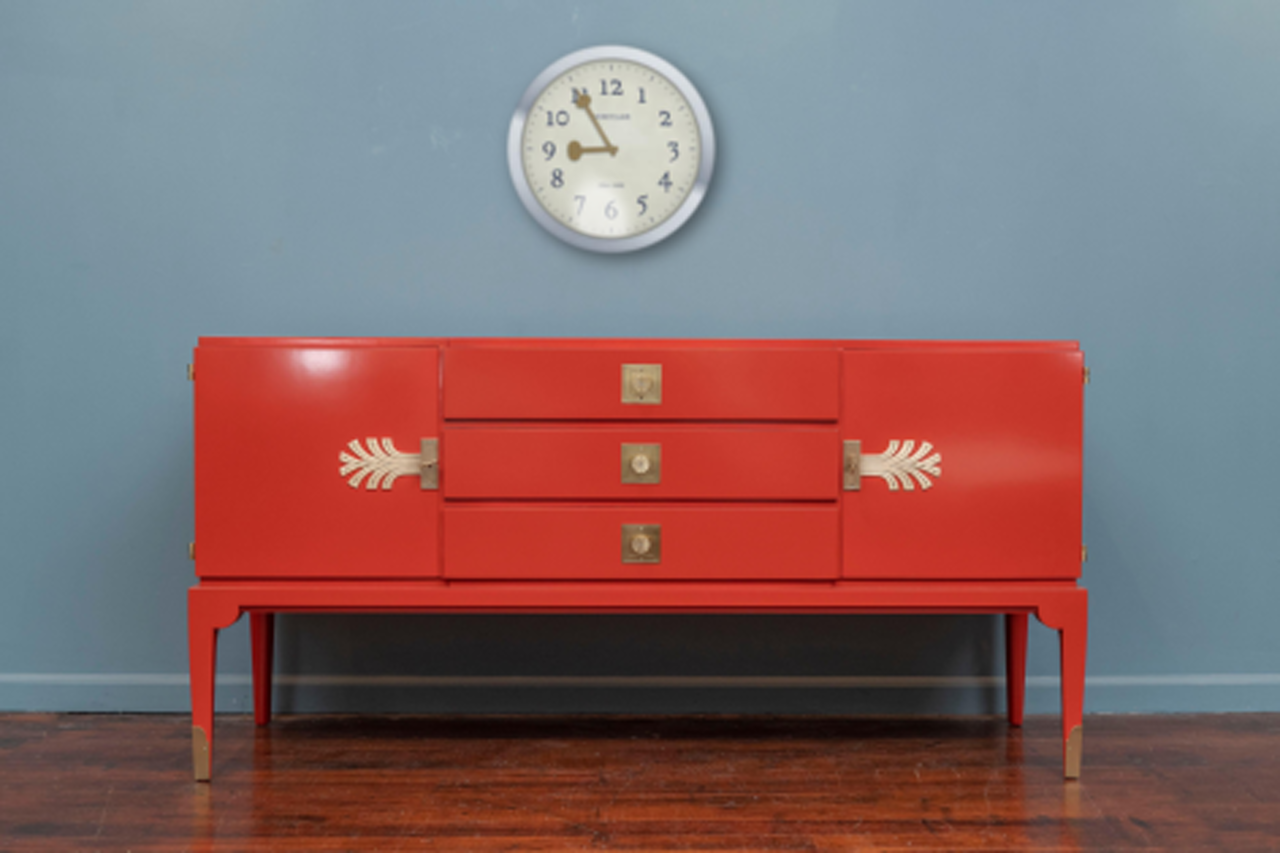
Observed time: **8:55**
